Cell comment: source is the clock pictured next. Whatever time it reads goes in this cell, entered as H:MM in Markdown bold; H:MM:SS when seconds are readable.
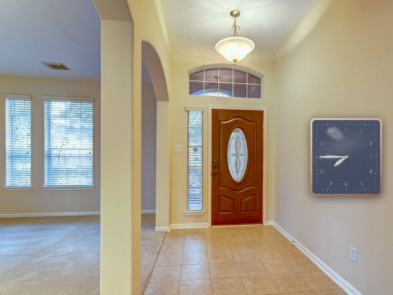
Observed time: **7:45**
